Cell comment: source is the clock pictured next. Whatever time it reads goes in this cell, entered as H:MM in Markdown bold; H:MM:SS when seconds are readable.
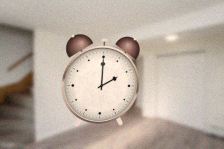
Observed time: **2:00**
